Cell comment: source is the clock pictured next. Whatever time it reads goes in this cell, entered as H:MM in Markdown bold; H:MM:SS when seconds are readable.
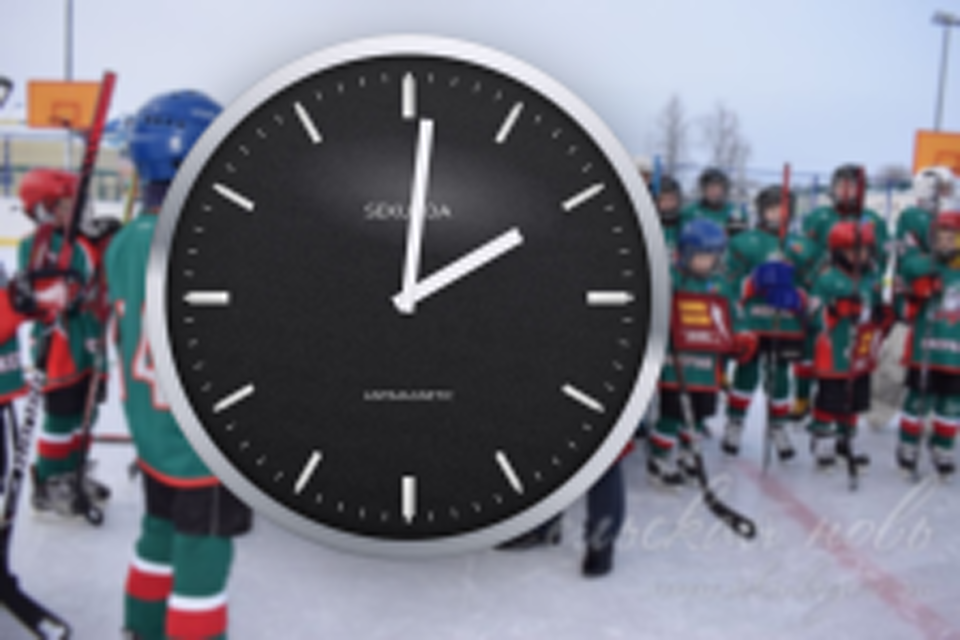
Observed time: **2:01**
